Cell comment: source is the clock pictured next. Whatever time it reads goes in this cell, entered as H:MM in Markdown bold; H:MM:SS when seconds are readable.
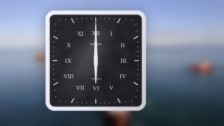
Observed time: **6:00**
